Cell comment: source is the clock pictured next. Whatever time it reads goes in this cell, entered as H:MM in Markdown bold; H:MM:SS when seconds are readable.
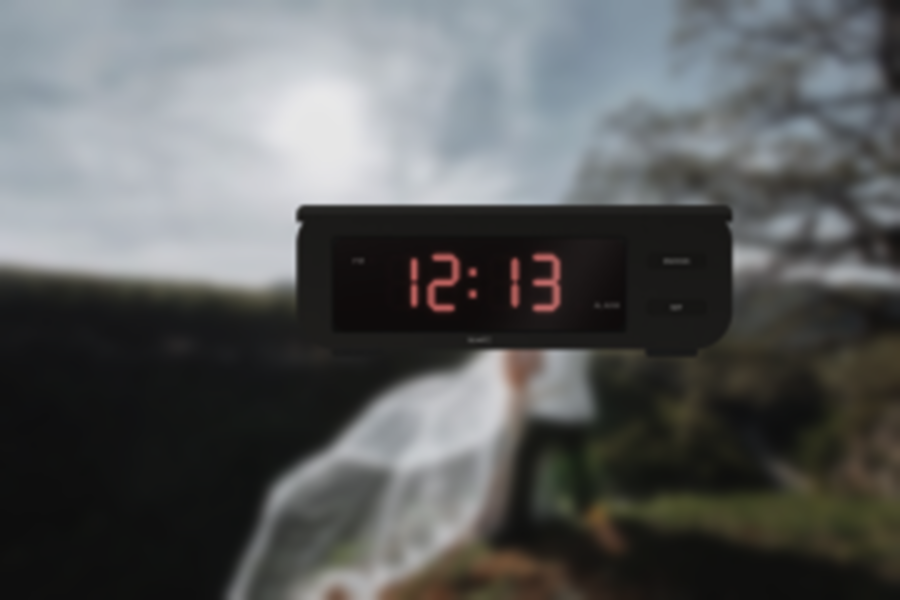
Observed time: **12:13**
